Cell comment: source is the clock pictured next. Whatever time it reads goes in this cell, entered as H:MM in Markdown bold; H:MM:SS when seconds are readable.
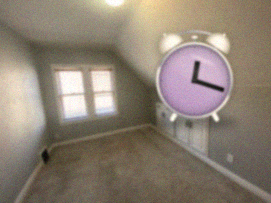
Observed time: **12:18**
